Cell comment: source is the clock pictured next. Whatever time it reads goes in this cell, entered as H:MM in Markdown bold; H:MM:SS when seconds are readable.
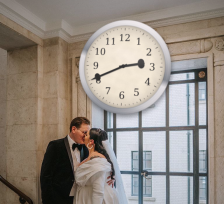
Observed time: **2:41**
